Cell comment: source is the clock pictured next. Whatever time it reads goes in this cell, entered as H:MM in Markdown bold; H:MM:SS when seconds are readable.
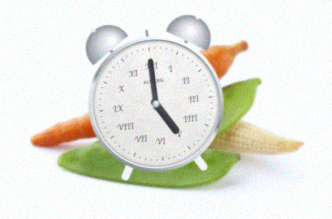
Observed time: **5:00**
